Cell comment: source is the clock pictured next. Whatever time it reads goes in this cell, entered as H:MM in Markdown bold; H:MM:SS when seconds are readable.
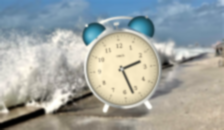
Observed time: **2:27**
